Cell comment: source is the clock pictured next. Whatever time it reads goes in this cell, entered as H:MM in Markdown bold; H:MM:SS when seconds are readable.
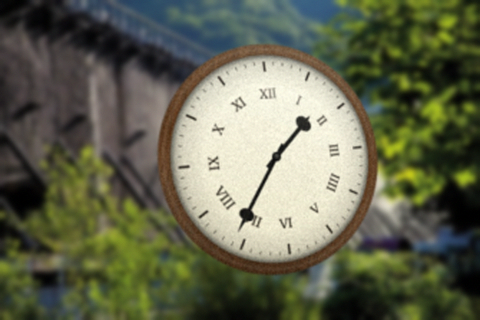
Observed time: **1:36**
